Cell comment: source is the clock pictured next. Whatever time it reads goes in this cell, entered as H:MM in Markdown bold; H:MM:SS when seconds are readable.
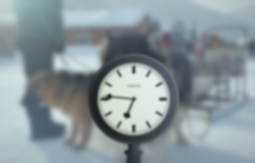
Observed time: **6:46**
